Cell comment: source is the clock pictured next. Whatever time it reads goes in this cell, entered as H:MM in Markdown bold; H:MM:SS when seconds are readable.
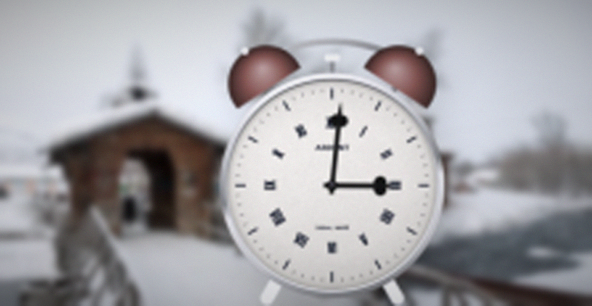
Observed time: **3:01**
